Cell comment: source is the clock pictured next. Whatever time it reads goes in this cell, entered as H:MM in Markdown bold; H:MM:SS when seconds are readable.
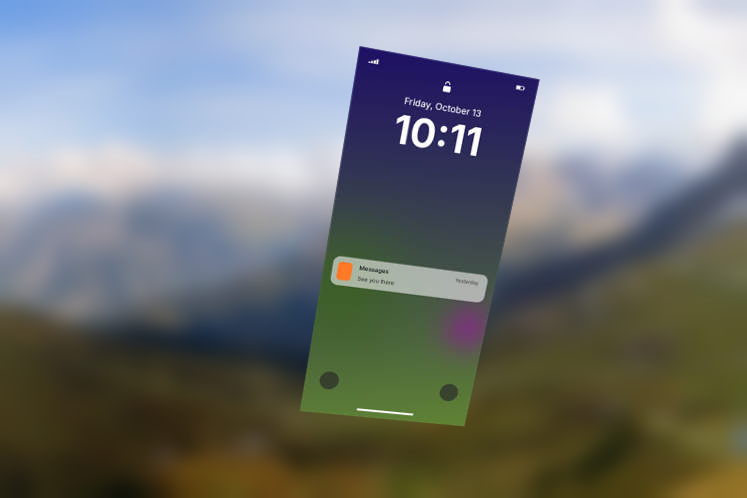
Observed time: **10:11**
